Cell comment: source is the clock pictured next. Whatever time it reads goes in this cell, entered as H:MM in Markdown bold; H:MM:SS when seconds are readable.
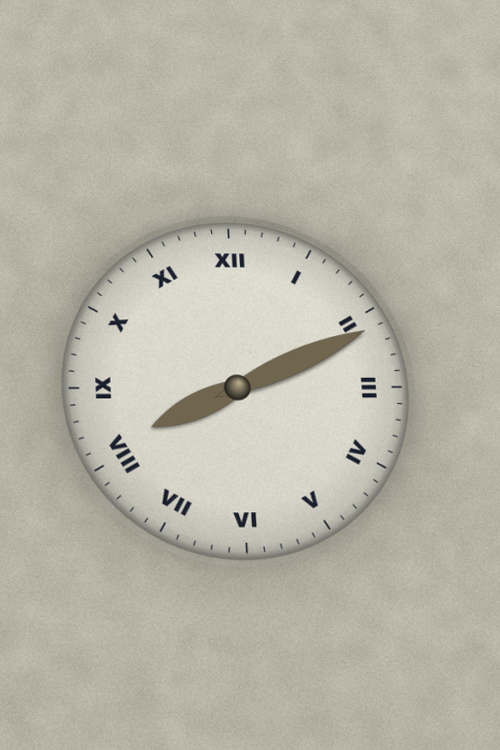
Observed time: **8:11**
